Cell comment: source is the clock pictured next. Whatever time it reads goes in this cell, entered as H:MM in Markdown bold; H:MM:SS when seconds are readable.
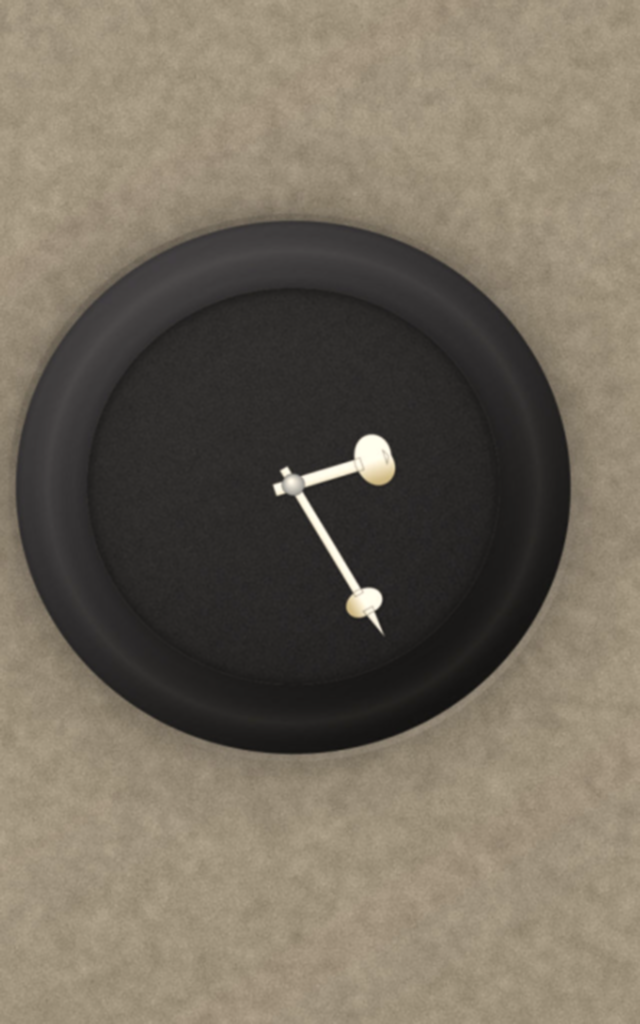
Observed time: **2:25**
